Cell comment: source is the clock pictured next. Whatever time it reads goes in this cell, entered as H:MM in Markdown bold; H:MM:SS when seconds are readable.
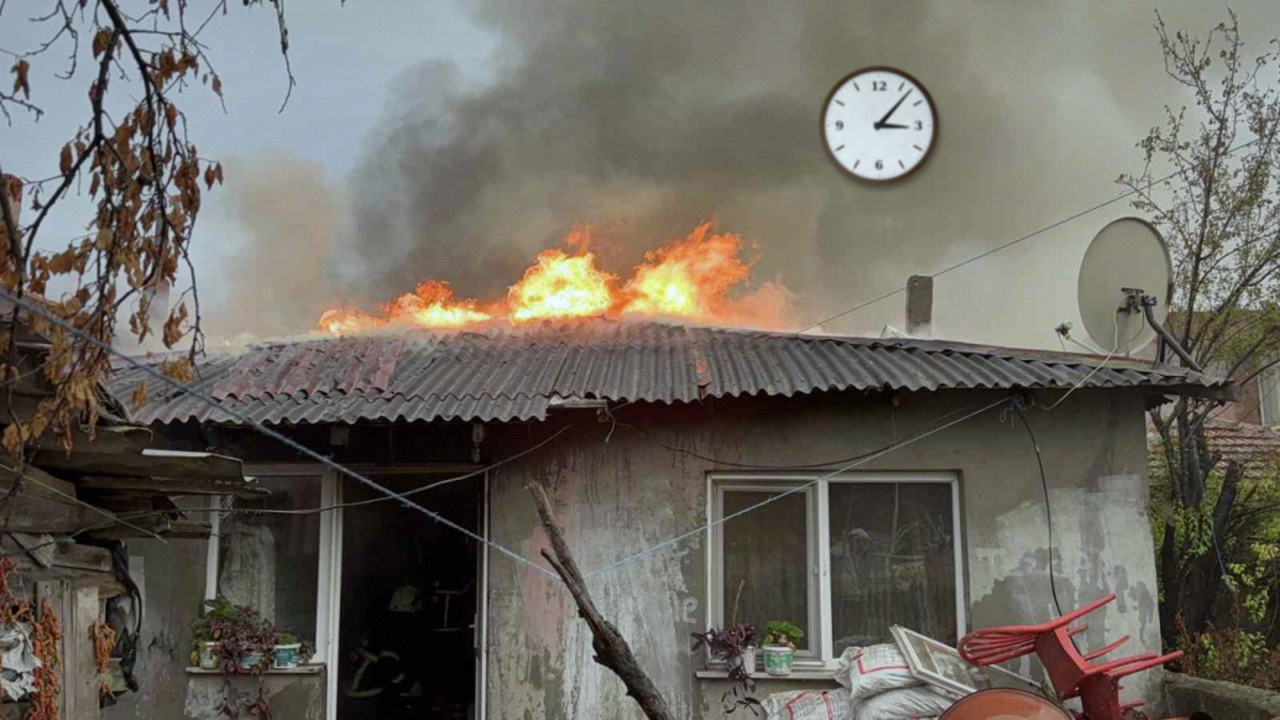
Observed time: **3:07**
